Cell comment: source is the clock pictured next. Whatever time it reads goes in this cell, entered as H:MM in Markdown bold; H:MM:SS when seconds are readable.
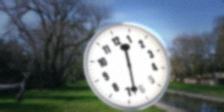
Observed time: **12:33**
